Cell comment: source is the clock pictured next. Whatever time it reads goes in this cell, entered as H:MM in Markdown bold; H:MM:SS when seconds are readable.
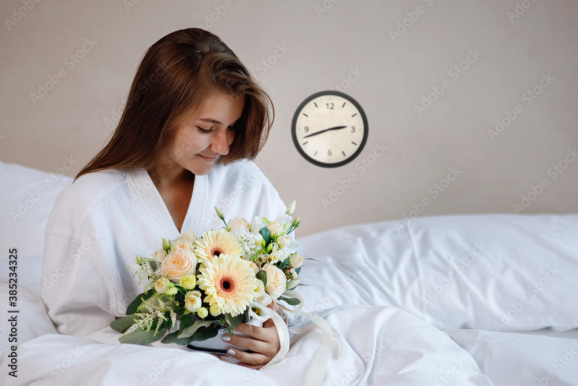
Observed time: **2:42**
